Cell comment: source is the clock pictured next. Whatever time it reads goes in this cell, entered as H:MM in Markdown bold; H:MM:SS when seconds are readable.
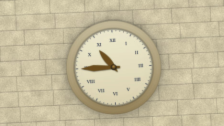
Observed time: **10:45**
